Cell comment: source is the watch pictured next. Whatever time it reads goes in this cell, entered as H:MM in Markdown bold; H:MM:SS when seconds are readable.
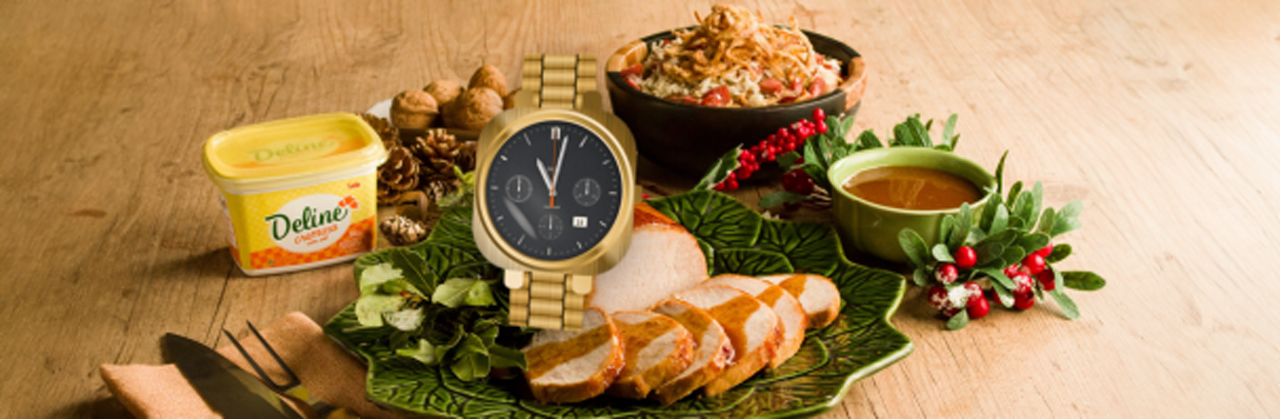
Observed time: **11:02**
